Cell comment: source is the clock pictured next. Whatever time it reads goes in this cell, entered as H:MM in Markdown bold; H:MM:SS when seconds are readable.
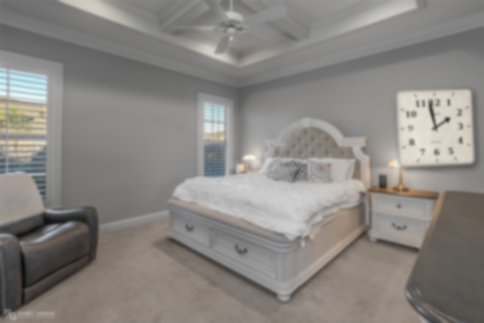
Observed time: **1:58**
